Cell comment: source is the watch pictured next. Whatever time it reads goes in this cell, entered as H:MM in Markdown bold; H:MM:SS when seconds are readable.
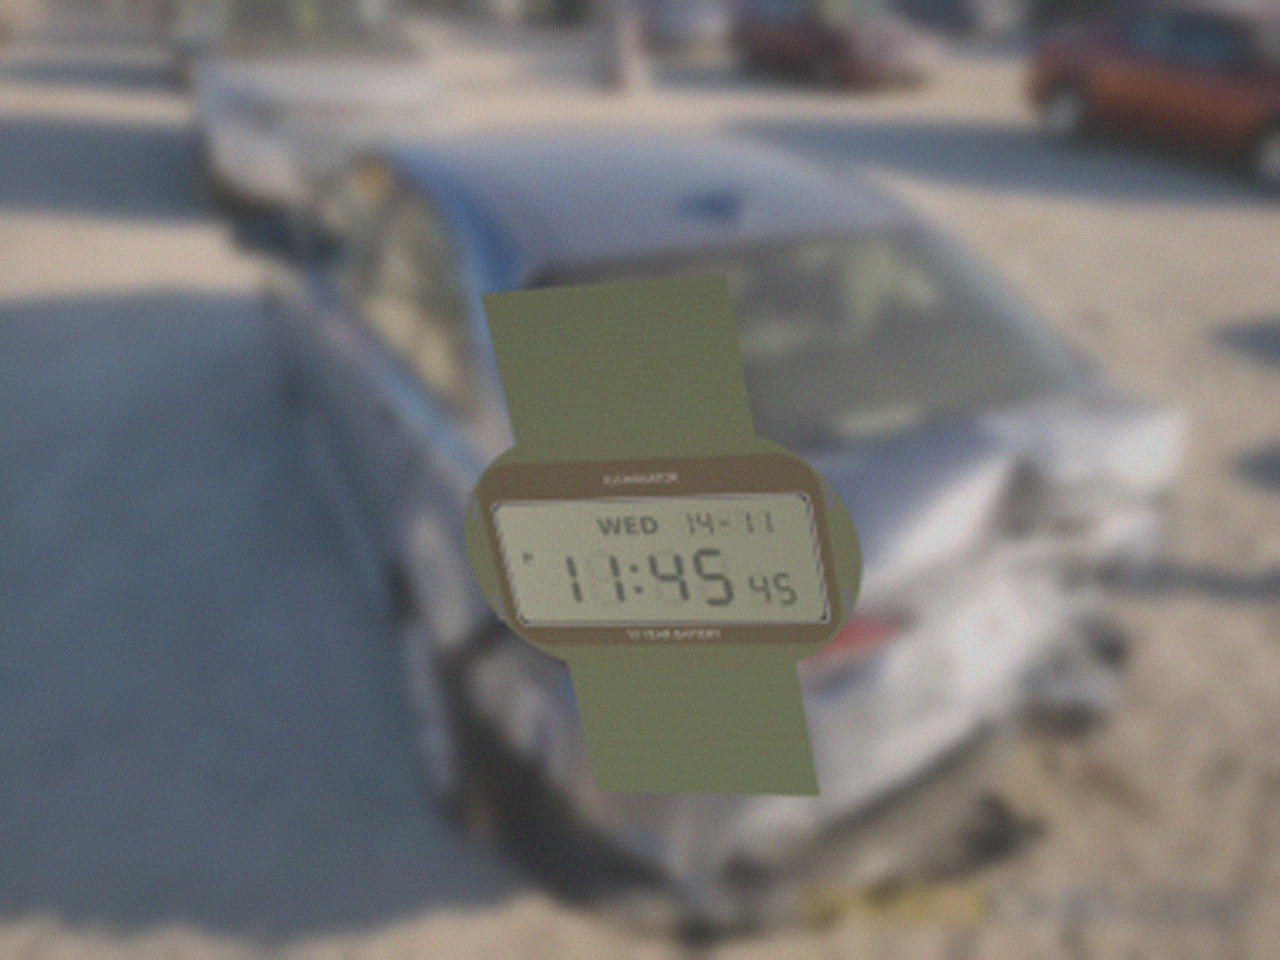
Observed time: **11:45:45**
